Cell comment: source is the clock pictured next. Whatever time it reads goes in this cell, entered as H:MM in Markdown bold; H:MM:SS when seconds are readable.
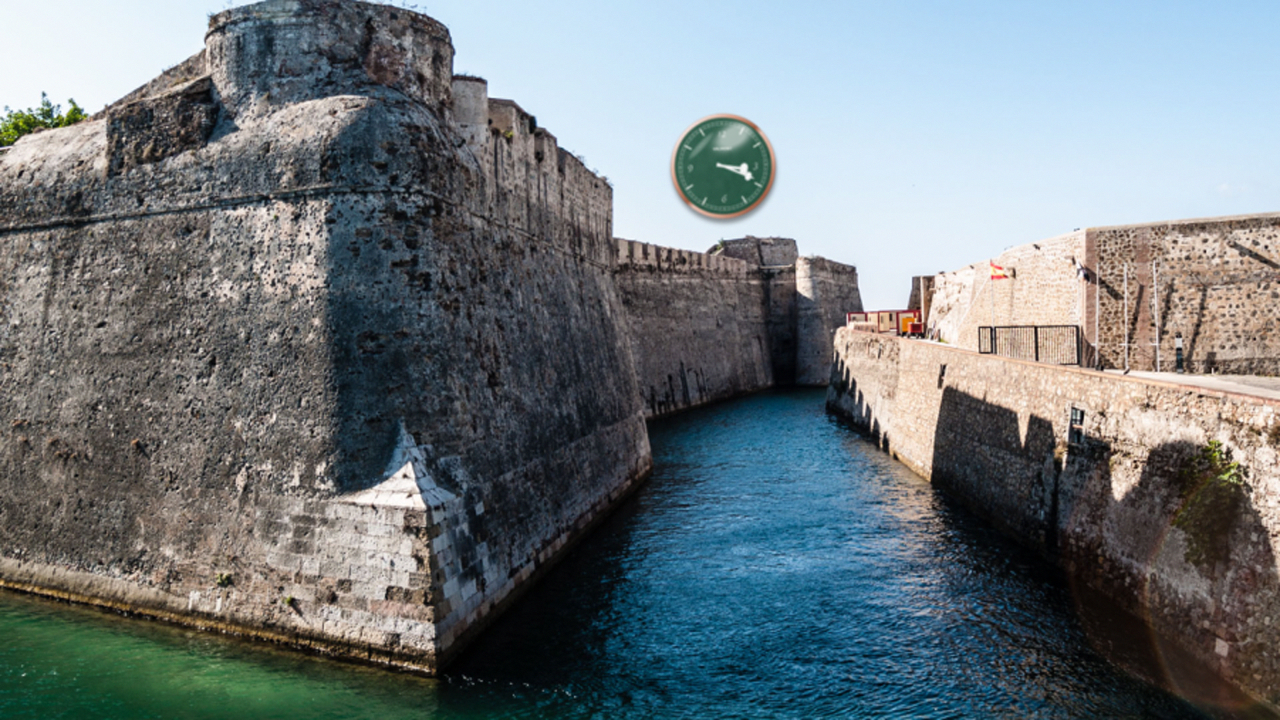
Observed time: **3:19**
